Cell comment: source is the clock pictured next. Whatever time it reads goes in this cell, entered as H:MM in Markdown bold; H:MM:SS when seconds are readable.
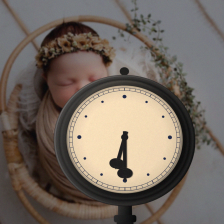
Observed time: **6:30**
